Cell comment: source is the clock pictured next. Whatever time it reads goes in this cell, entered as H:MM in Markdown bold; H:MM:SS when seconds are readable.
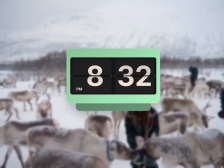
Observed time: **8:32**
